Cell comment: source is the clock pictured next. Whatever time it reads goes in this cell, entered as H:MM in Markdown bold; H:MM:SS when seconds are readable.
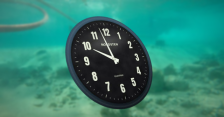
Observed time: **9:58**
